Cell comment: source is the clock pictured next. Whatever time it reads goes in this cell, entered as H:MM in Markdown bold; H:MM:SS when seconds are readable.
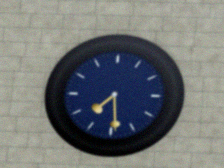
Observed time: **7:29**
